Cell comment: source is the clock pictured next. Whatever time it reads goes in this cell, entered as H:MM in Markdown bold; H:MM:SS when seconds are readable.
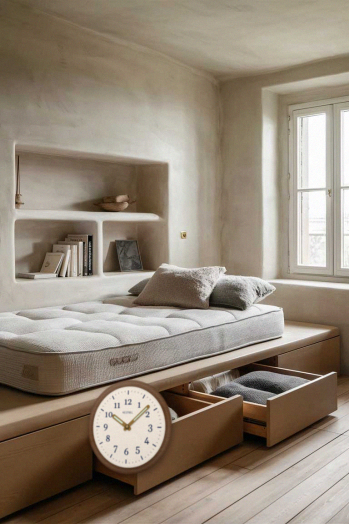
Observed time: **10:08**
